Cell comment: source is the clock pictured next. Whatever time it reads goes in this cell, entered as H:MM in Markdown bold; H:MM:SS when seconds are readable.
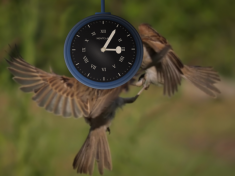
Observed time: **3:05**
